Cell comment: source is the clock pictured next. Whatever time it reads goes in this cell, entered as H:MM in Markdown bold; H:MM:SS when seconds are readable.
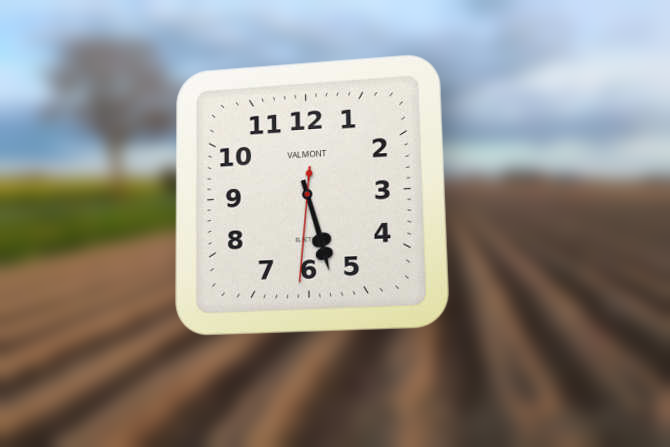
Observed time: **5:27:31**
